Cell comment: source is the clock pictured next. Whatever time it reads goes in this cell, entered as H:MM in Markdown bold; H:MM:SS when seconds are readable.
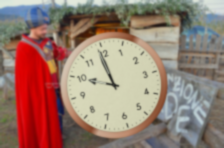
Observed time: **9:59**
